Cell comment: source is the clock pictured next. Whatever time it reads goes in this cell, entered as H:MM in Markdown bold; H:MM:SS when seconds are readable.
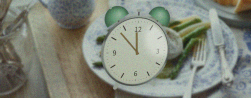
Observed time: **11:53**
